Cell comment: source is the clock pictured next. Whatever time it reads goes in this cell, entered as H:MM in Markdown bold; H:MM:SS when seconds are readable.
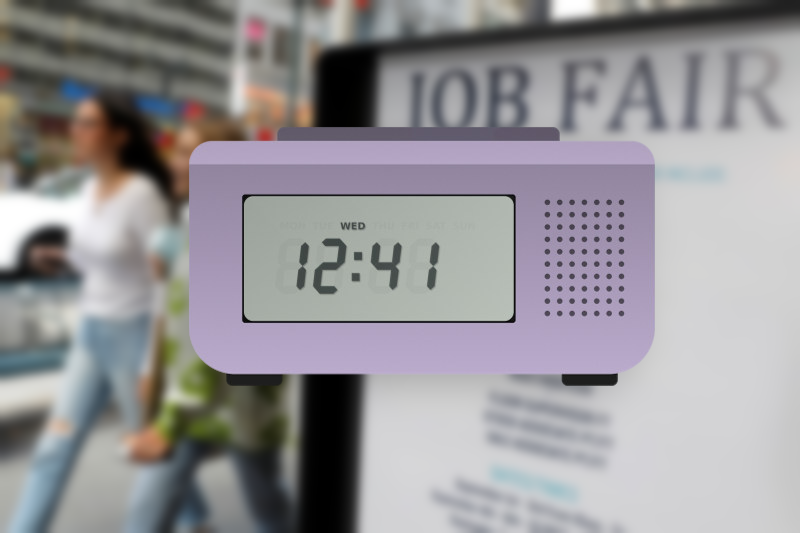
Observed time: **12:41**
